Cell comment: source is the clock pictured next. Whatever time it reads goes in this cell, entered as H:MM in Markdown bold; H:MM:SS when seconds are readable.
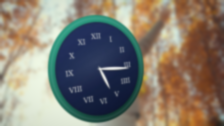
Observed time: **5:16**
